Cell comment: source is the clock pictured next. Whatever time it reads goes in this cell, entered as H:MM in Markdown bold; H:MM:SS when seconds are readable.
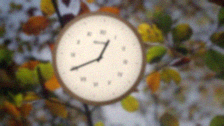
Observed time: **12:40**
